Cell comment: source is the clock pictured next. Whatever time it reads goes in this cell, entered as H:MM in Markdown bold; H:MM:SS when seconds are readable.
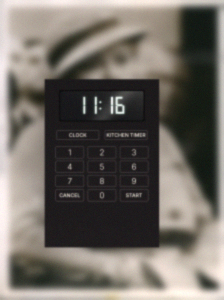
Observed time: **11:16**
